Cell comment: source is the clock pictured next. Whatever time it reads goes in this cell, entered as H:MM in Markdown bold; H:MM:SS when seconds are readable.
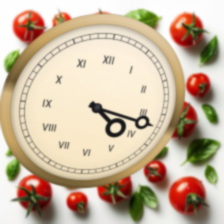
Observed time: **4:17**
